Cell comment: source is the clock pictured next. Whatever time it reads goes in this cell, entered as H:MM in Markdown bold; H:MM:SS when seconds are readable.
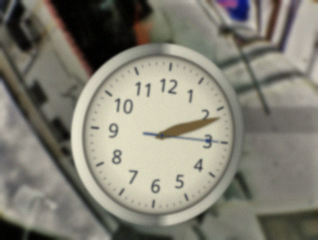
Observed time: **2:11:15**
